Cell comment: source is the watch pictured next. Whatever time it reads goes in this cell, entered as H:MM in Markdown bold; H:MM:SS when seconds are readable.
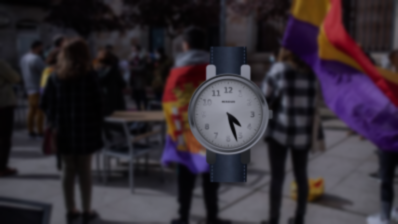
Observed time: **4:27**
